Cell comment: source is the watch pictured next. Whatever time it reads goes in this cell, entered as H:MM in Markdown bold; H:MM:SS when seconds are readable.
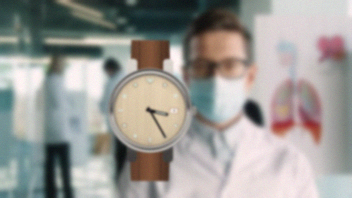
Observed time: **3:25**
